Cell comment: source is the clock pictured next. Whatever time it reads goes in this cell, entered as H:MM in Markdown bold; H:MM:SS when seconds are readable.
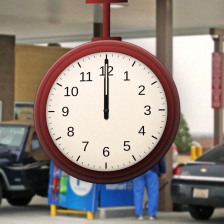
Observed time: **12:00**
